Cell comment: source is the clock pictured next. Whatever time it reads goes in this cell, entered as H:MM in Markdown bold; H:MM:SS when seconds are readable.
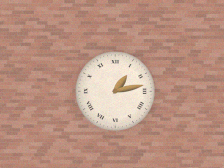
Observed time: **1:13**
